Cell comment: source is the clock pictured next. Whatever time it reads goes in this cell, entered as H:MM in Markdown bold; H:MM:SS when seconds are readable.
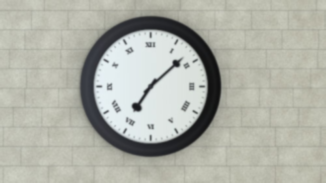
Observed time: **7:08**
